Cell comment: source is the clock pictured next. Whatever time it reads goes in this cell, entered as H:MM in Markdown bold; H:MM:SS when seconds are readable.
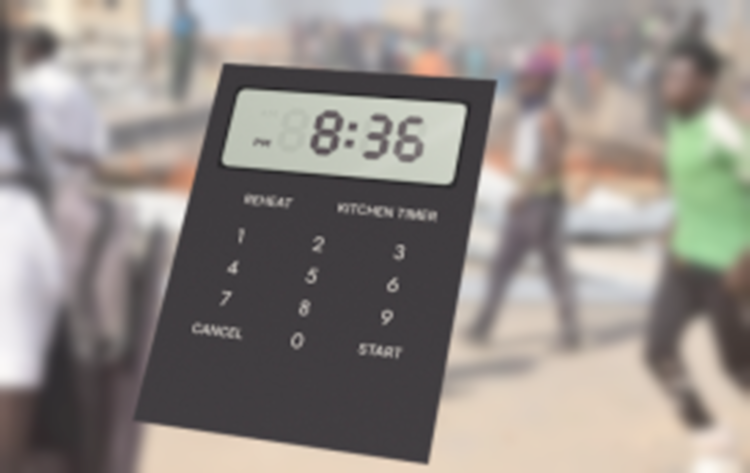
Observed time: **8:36**
